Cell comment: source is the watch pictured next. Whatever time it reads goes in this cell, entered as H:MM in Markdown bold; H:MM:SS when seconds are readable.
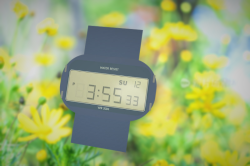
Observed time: **3:55:33**
